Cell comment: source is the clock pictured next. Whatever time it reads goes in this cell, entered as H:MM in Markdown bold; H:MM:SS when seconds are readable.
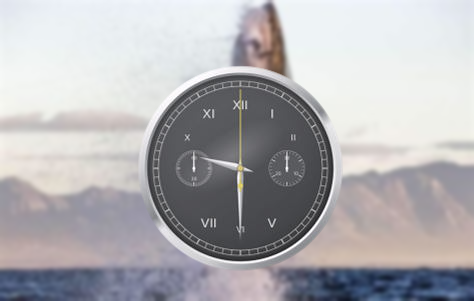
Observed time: **9:30**
